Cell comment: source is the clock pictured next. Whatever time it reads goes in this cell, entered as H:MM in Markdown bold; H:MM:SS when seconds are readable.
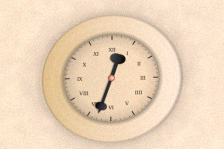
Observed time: **12:33**
